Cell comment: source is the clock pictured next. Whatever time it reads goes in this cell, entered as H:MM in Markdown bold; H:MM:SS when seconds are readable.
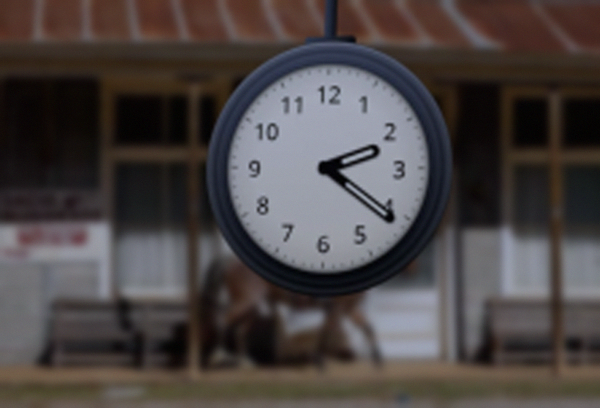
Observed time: **2:21**
